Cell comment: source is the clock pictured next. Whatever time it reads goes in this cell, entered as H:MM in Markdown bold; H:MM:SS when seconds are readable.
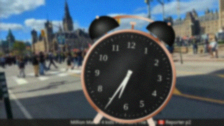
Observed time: **6:35**
